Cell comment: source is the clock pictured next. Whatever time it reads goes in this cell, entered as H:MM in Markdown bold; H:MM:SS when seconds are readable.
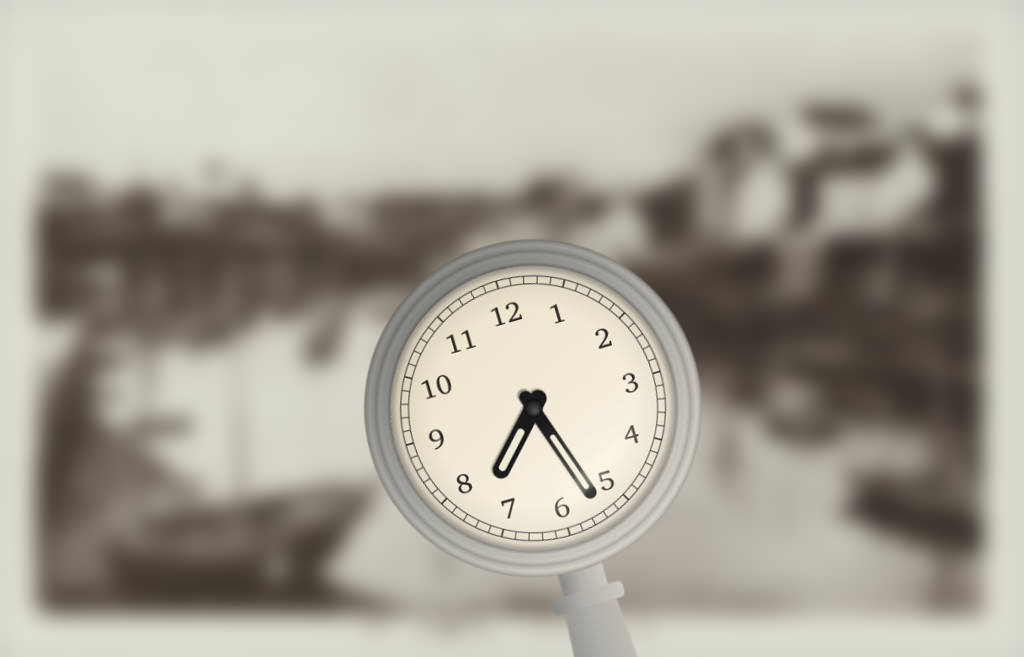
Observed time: **7:27**
